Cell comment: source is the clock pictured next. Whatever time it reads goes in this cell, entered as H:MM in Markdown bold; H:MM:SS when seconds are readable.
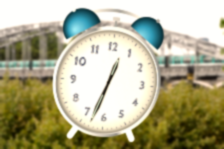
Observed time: **12:33**
